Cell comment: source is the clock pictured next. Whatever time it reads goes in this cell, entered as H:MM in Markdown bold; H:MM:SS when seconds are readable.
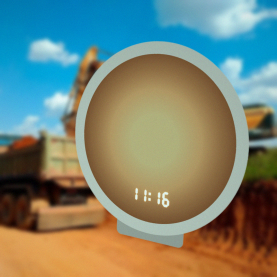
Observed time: **11:16**
